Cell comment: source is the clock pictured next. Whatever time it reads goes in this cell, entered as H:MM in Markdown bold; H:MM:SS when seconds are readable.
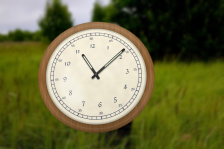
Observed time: **11:09**
